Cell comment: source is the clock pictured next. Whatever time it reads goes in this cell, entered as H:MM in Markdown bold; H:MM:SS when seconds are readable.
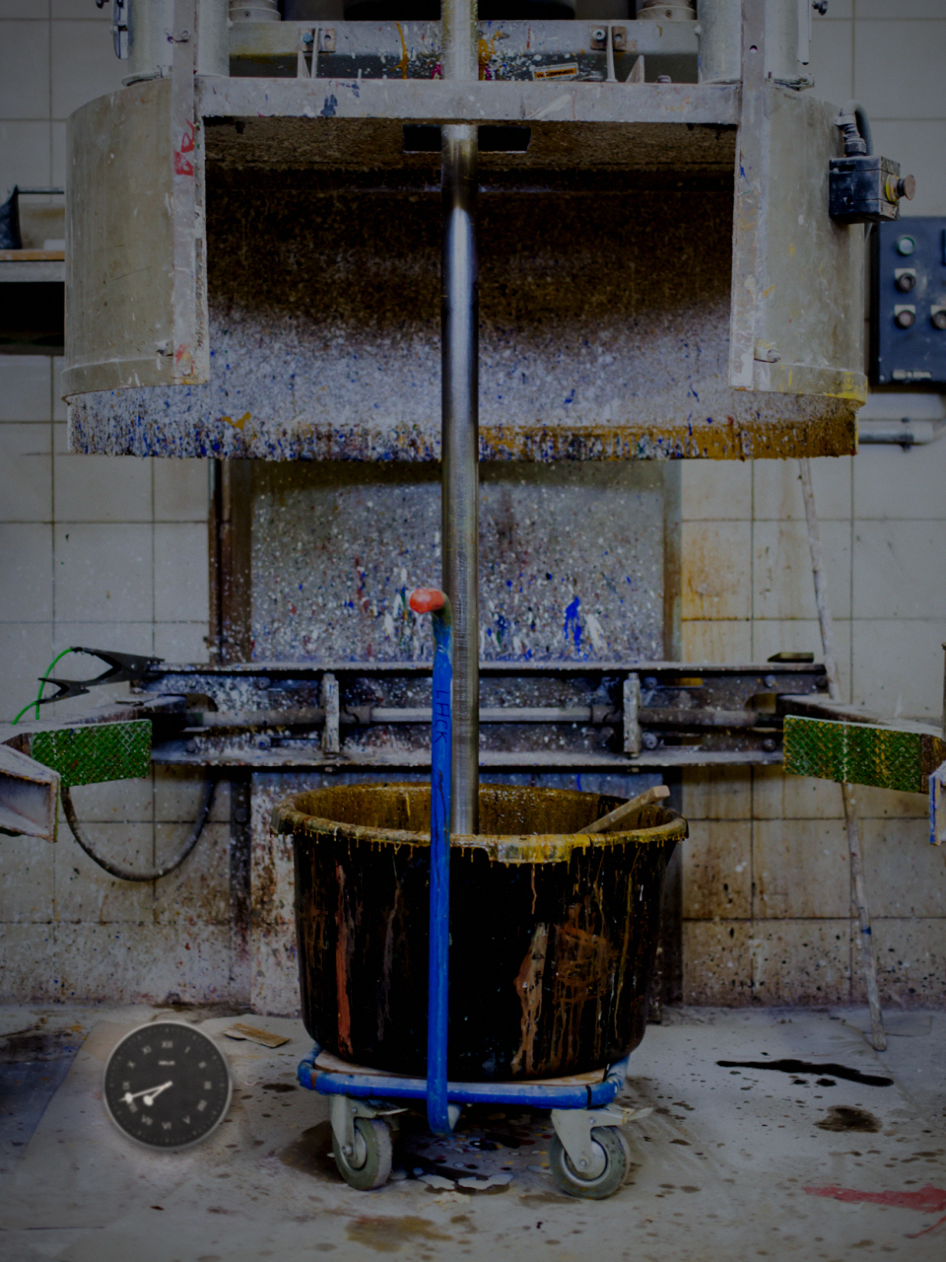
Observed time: **7:42**
